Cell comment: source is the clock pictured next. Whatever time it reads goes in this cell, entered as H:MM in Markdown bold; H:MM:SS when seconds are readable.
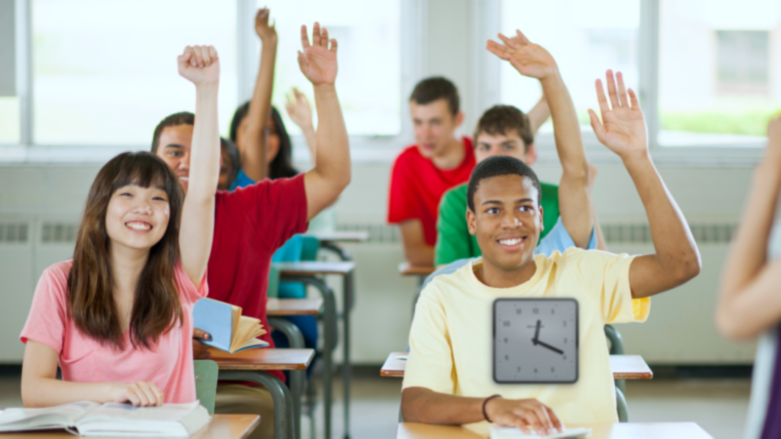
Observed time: **12:19**
